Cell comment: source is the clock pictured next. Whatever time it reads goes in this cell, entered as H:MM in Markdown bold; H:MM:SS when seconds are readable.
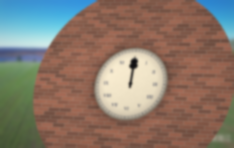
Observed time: **12:00**
